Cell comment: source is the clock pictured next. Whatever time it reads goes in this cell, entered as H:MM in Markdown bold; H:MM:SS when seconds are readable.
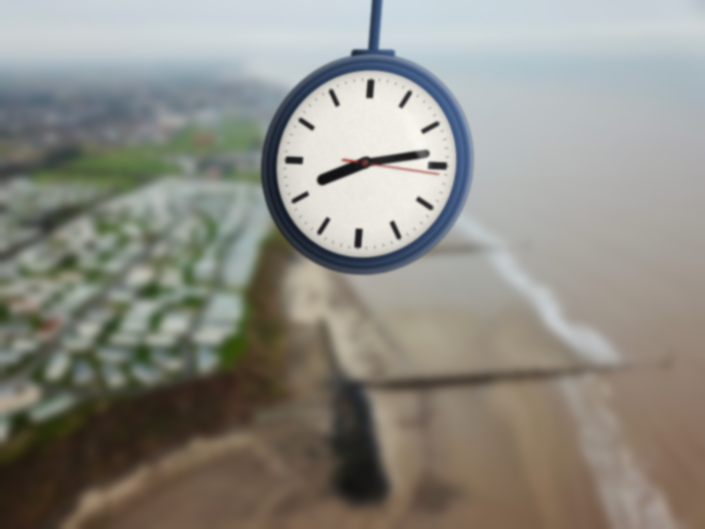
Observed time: **8:13:16**
